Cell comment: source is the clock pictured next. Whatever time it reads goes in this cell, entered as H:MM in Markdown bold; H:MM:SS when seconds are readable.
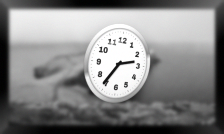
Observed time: **2:36**
